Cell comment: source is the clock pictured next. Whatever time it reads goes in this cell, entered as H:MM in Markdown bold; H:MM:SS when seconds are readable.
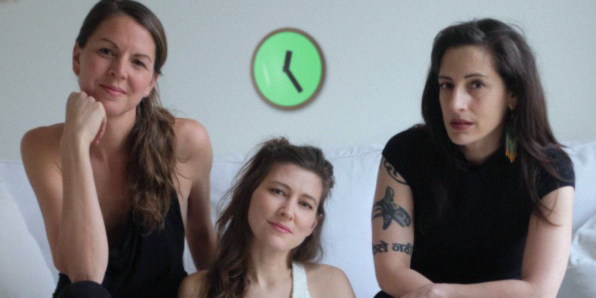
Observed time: **12:24**
